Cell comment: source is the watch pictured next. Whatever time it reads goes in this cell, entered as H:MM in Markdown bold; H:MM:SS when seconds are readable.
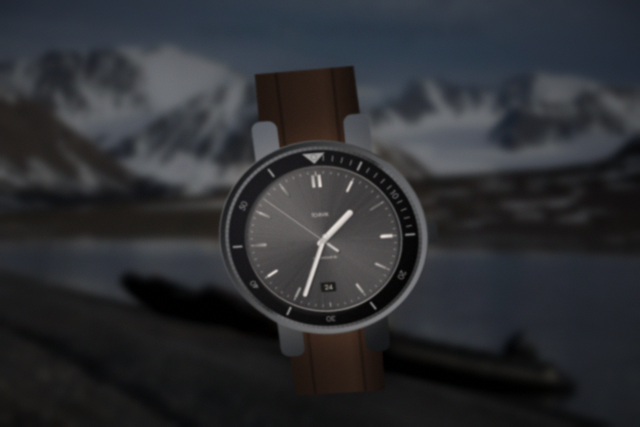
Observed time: **1:33:52**
